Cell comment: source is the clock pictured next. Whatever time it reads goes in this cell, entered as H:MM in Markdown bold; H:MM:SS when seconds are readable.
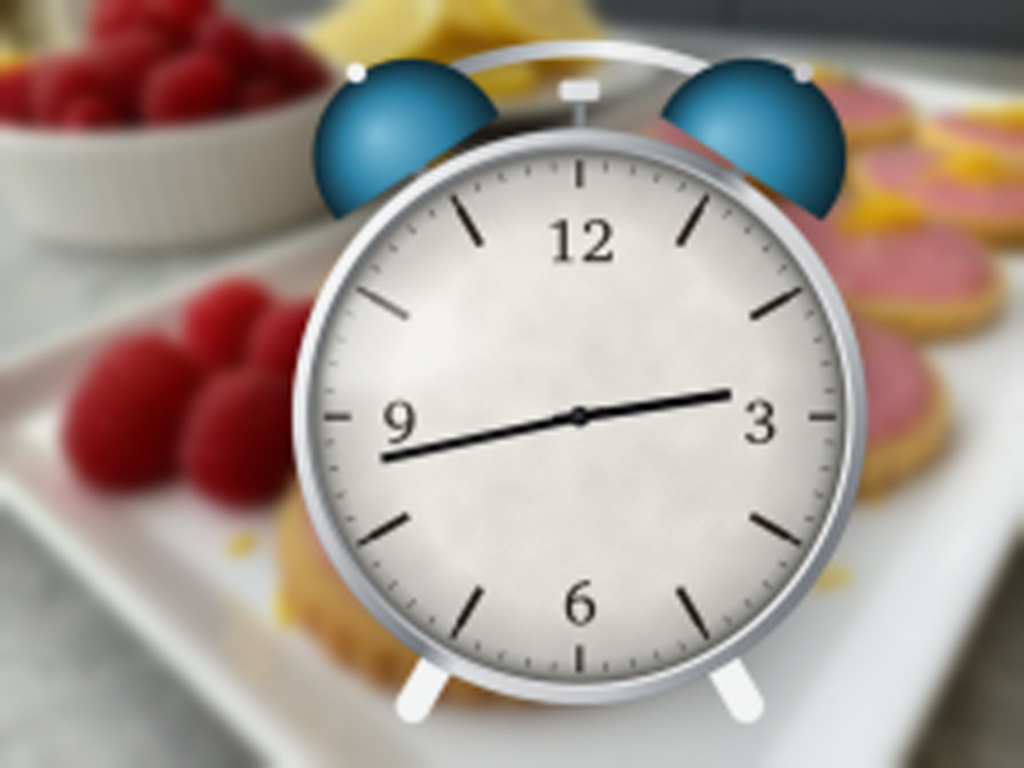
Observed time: **2:43**
